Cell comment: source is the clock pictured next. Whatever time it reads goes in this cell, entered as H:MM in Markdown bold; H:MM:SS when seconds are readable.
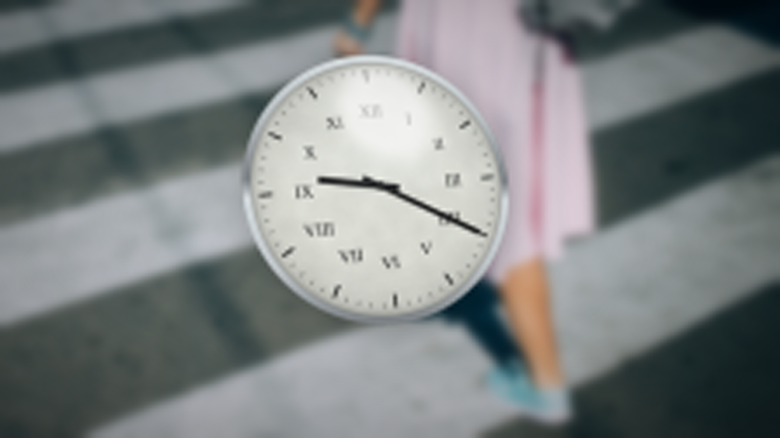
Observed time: **9:20**
